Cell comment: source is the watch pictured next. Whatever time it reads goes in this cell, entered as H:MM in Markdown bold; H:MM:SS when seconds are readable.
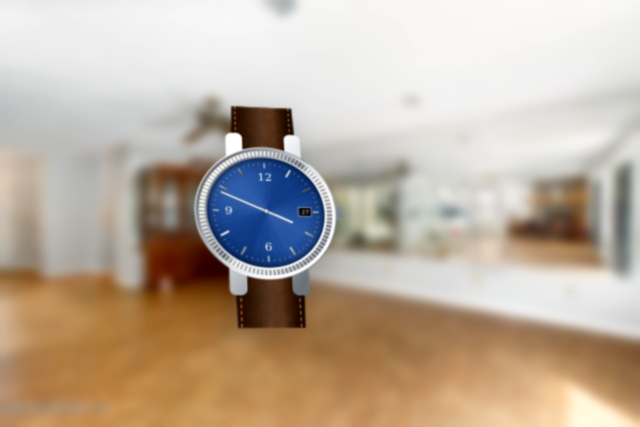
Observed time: **3:49**
